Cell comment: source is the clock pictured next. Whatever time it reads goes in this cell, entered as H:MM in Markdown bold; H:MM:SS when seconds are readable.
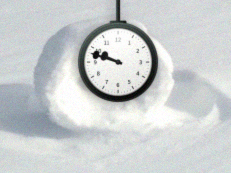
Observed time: **9:48**
